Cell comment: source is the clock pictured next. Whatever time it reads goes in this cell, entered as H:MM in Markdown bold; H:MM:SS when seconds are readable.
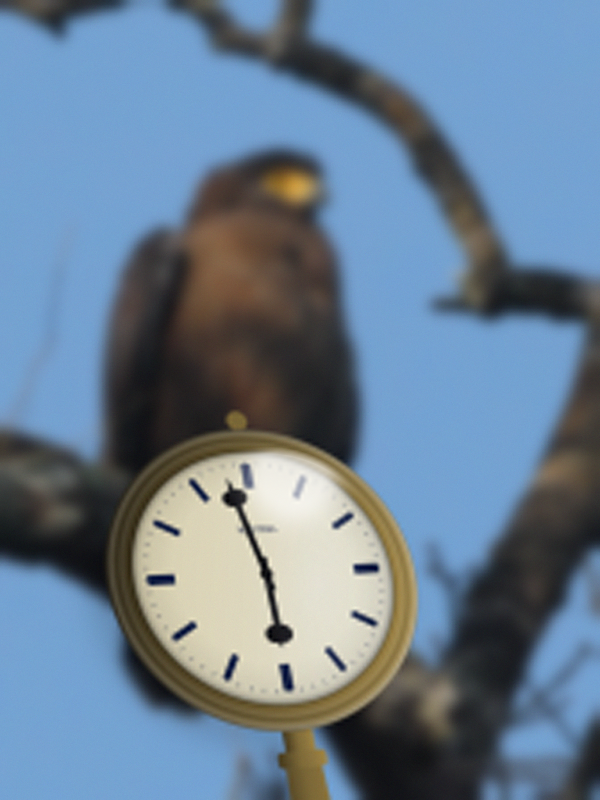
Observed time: **5:58**
